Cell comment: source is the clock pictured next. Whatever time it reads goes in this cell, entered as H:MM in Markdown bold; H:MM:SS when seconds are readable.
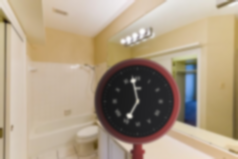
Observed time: **6:58**
